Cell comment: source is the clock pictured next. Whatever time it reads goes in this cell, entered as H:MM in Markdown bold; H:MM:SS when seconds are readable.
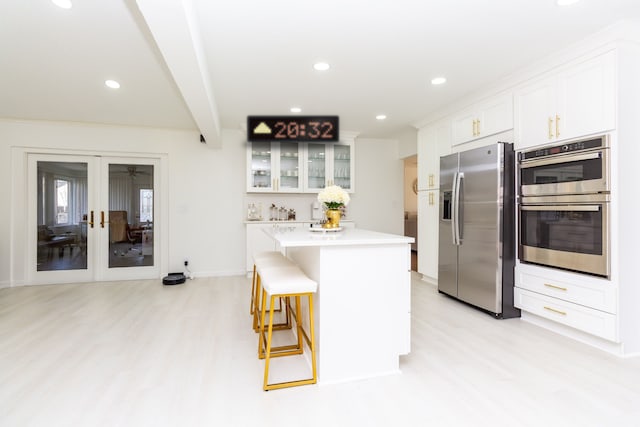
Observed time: **20:32**
